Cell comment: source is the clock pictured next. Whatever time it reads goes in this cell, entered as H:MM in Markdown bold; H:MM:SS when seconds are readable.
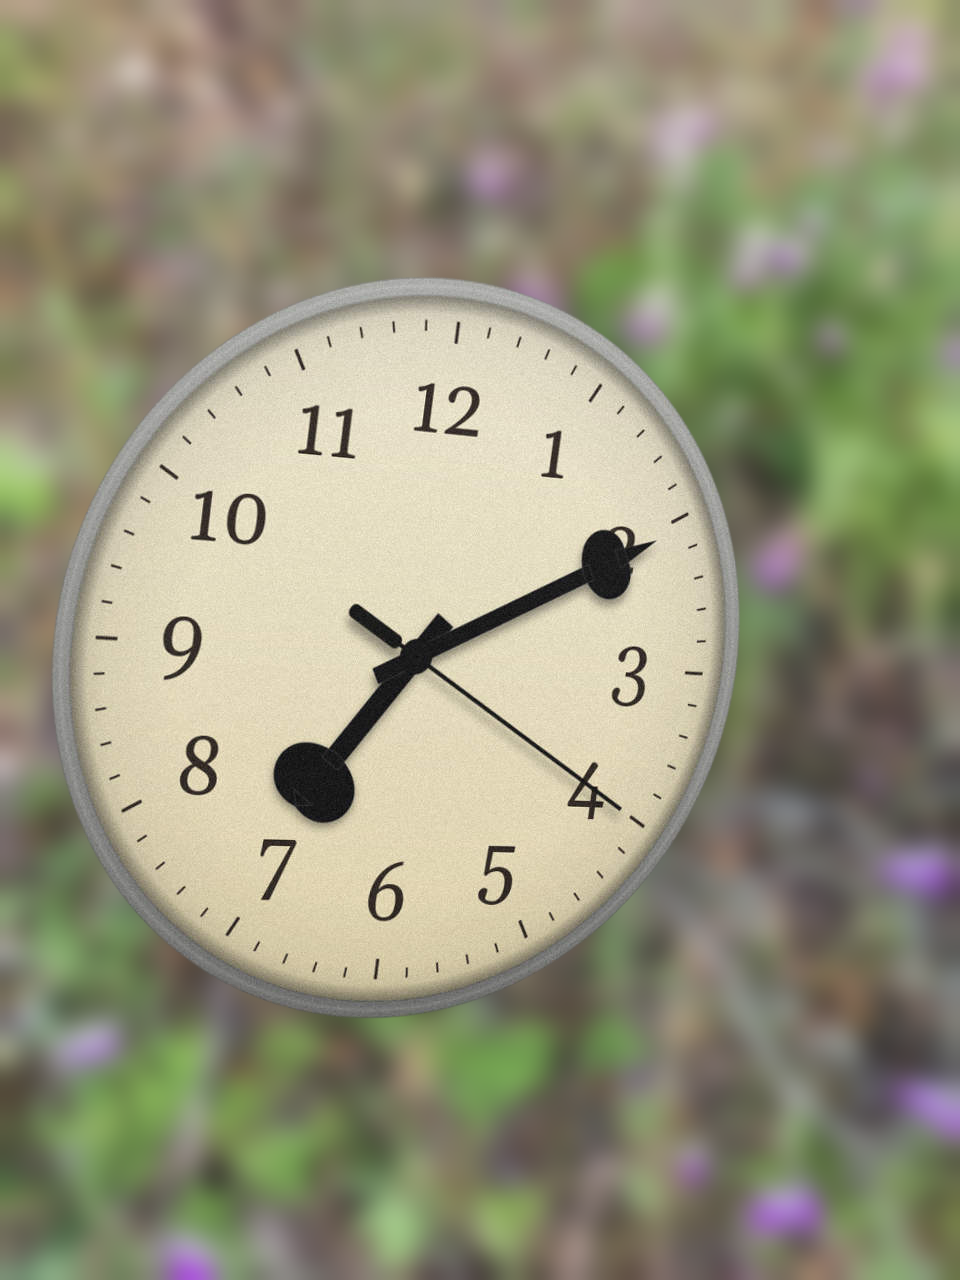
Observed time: **7:10:20**
